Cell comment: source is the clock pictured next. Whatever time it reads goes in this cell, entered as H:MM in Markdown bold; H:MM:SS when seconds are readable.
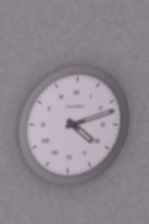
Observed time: **4:12**
